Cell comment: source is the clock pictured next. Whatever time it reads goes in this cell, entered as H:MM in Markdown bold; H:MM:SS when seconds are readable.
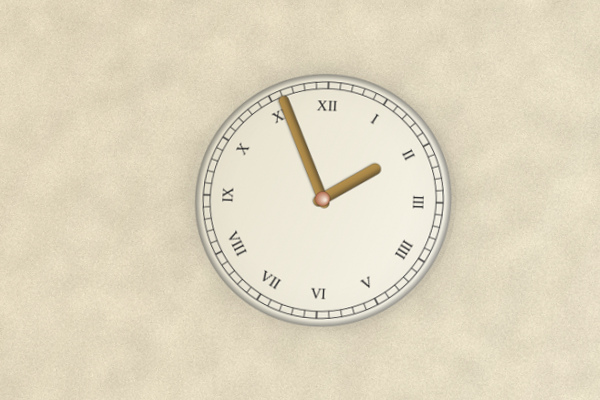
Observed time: **1:56**
